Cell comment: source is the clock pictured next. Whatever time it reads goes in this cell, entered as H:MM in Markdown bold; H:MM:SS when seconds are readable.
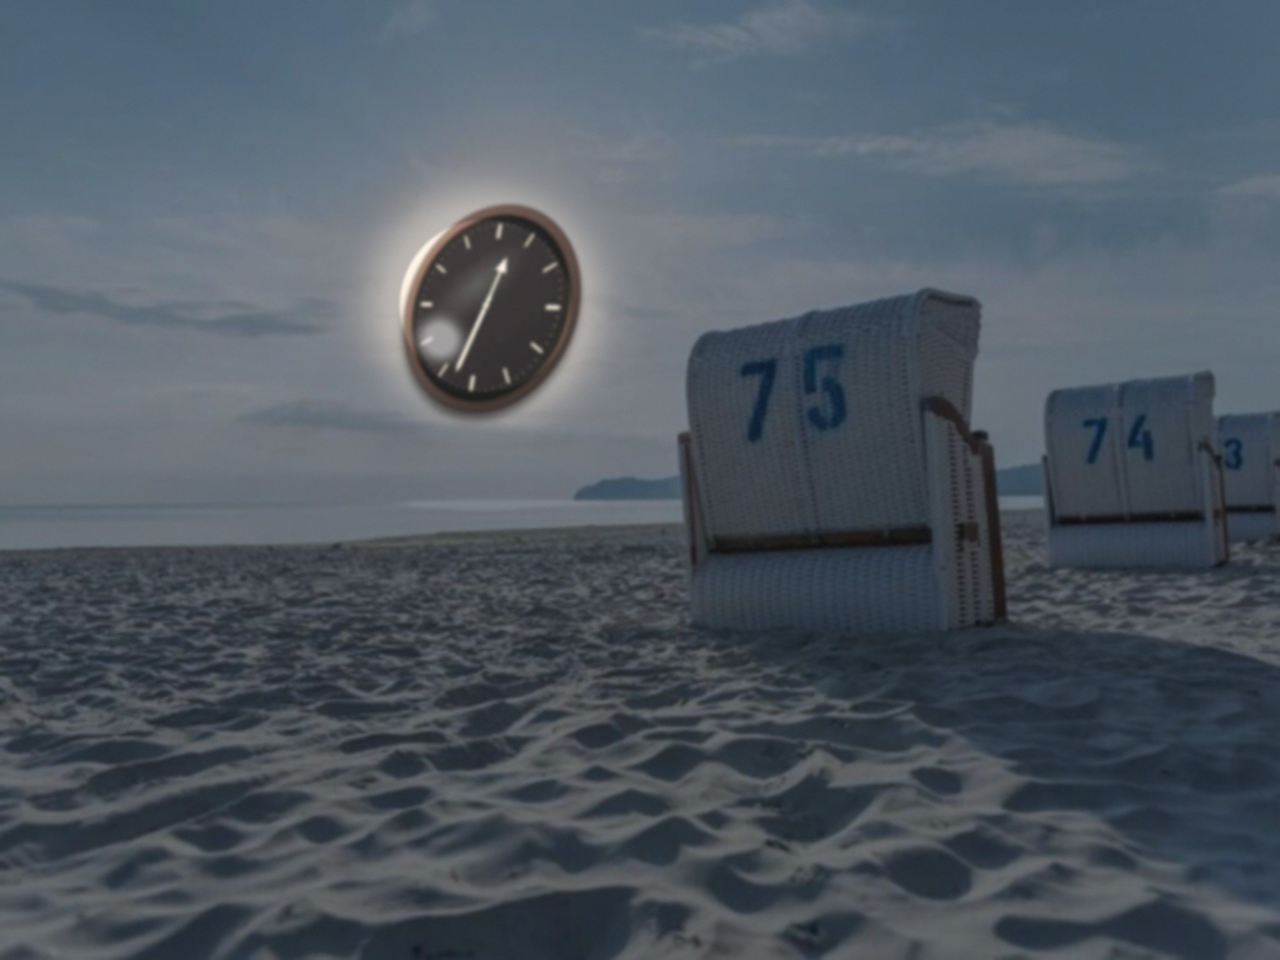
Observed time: **12:33**
